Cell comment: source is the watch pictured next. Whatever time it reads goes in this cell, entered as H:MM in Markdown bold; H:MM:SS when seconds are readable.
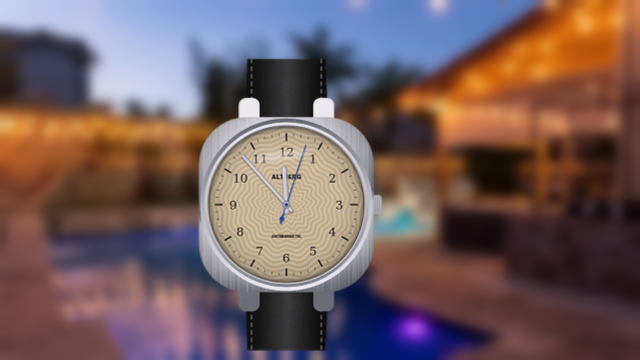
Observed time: **11:53:03**
